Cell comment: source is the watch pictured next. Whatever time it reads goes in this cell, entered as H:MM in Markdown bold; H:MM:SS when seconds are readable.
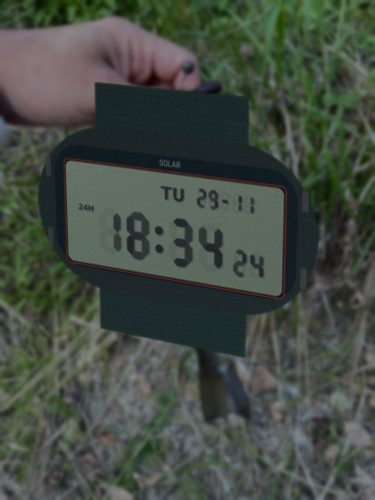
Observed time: **18:34:24**
